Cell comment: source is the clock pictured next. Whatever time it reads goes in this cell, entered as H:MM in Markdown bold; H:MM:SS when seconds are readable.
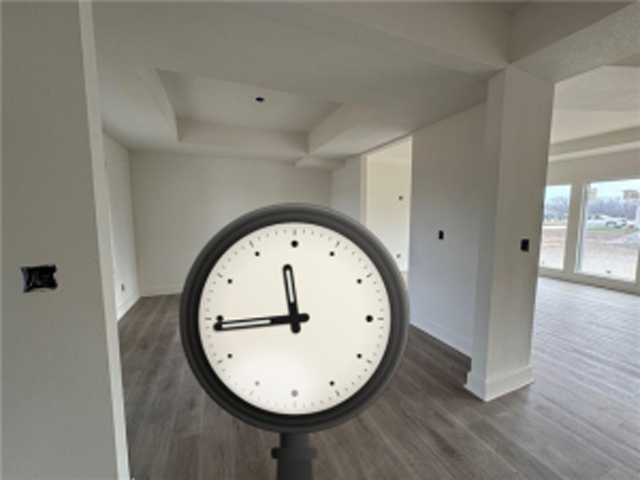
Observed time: **11:44**
